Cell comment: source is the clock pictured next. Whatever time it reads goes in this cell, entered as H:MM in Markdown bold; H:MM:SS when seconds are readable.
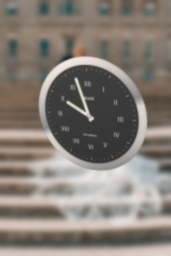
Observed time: **9:57**
